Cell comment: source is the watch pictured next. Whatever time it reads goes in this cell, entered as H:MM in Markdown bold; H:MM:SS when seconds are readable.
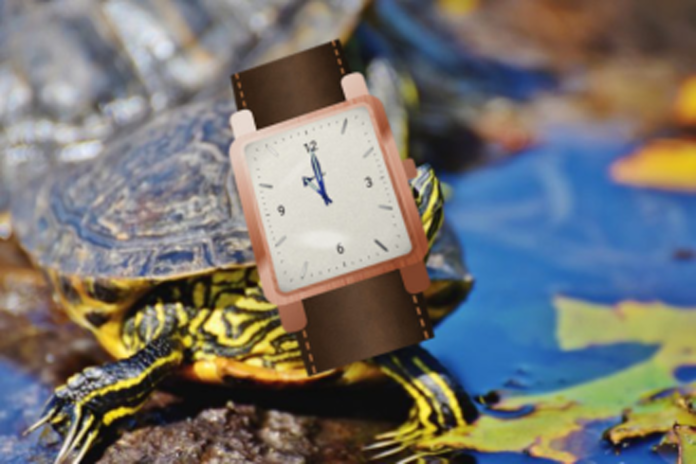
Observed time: **11:00**
